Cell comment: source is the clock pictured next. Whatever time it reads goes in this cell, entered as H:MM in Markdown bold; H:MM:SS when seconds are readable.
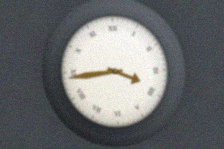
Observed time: **3:44**
